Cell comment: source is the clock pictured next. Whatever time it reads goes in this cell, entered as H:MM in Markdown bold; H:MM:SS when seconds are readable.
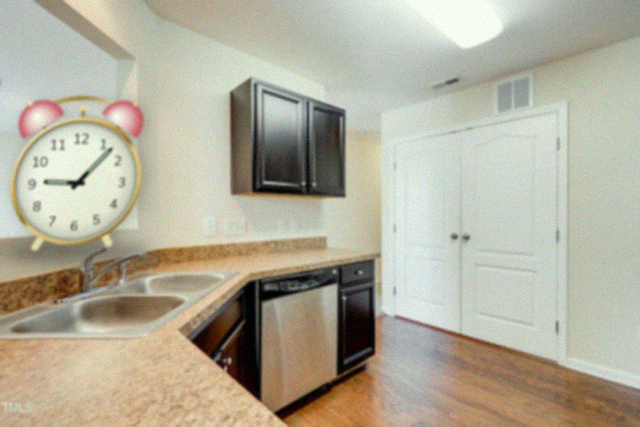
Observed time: **9:07**
